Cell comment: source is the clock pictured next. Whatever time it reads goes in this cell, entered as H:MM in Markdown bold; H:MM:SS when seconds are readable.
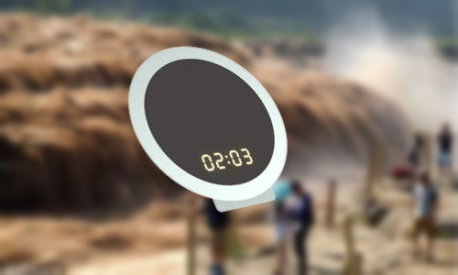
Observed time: **2:03**
